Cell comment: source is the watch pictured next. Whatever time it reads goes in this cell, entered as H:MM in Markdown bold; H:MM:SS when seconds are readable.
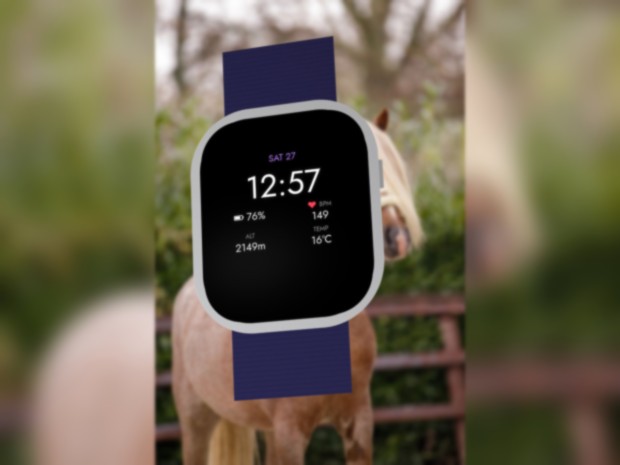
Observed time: **12:57**
